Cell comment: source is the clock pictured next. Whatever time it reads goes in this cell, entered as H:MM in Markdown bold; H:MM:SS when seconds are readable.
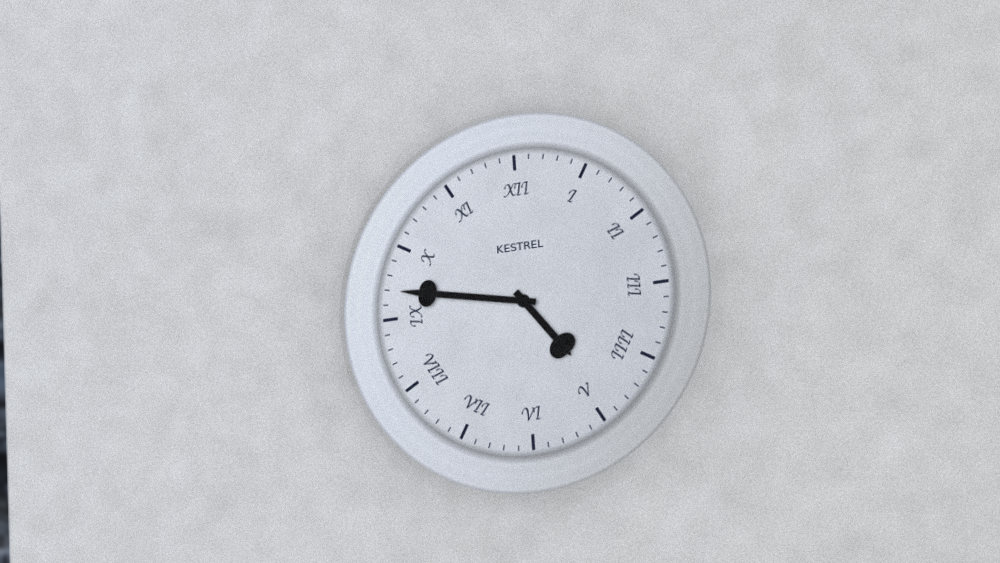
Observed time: **4:47**
